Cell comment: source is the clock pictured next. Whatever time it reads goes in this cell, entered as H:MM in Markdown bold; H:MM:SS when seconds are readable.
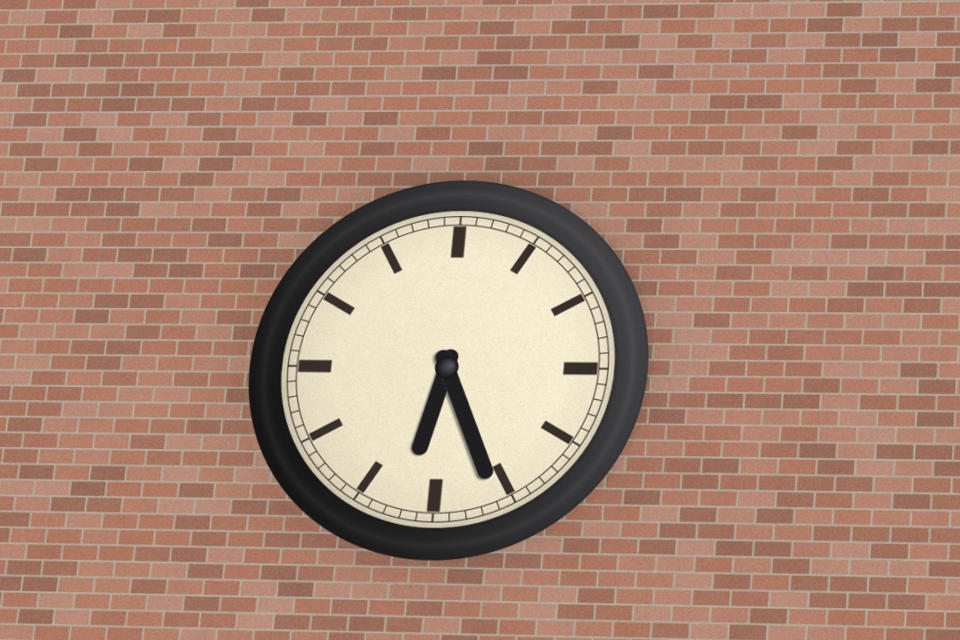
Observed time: **6:26**
